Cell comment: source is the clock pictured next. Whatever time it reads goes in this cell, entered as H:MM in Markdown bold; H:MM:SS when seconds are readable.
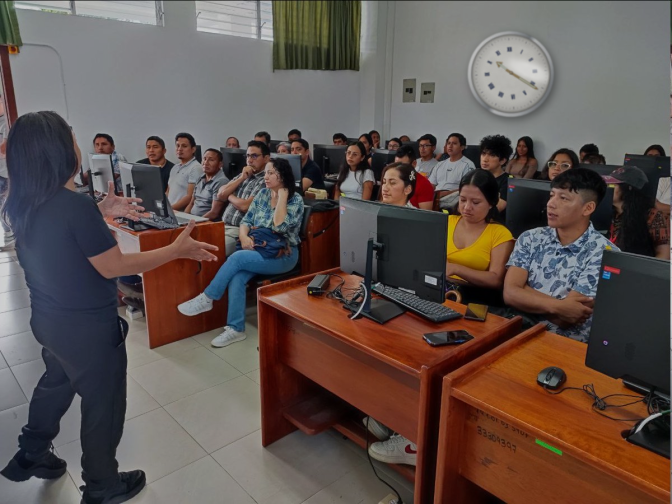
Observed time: **10:21**
